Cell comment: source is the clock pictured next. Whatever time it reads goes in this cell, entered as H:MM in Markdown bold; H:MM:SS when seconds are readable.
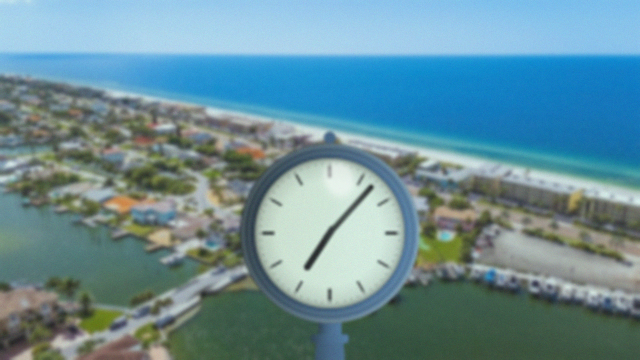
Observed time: **7:07**
